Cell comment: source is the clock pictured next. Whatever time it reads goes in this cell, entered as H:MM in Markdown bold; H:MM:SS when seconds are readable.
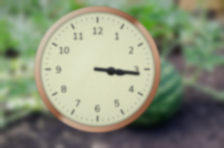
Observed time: **3:16**
